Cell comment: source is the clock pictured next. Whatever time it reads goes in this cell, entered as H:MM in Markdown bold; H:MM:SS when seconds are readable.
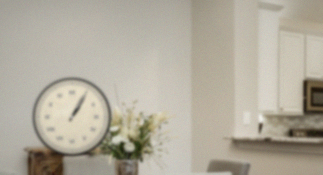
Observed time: **1:05**
